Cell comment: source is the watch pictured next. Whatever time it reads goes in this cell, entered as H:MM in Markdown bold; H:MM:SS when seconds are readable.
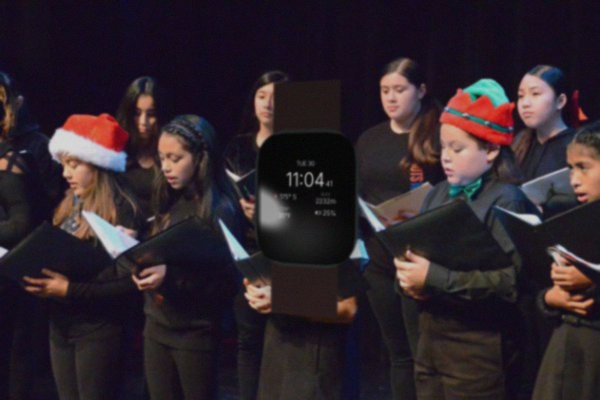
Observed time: **11:04**
